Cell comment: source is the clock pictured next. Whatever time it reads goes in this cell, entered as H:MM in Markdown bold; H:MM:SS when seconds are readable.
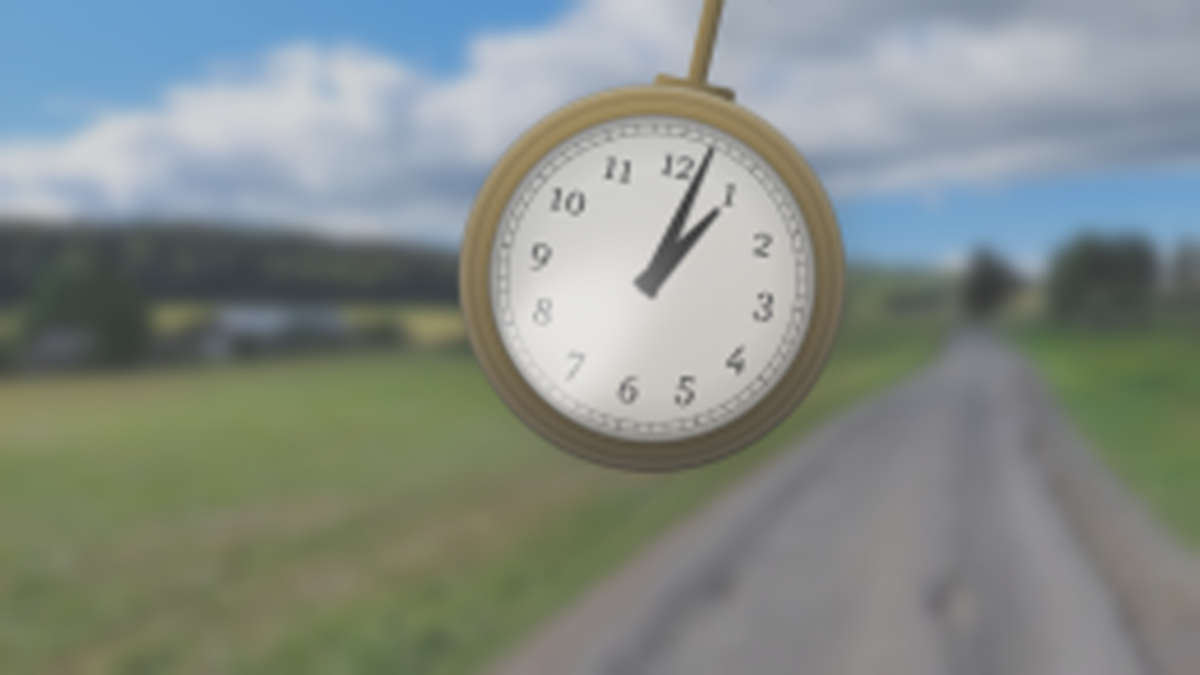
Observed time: **1:02**
